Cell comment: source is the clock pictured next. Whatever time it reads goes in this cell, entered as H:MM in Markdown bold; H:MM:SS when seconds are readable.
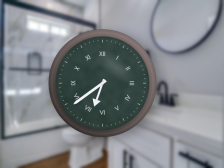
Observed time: **6:39**
